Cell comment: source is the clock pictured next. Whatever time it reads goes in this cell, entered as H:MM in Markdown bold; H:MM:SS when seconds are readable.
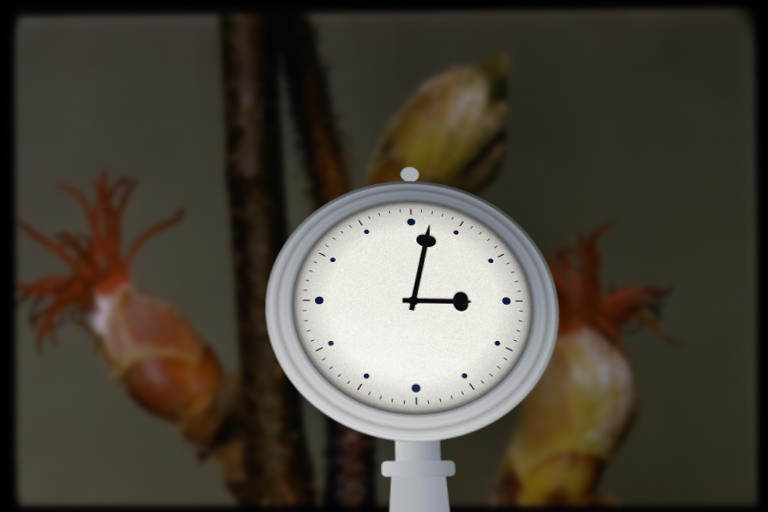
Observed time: **3:02**
